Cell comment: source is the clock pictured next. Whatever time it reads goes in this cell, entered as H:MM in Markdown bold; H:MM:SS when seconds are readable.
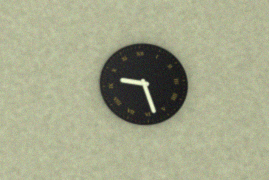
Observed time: **9:28**
